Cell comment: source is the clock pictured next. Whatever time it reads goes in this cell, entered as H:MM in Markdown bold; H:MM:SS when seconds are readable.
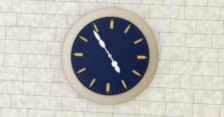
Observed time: **4:54**
